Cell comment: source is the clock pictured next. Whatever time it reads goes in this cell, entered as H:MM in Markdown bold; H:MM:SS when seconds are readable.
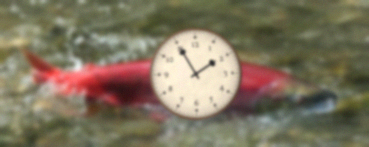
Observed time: **1:55**
